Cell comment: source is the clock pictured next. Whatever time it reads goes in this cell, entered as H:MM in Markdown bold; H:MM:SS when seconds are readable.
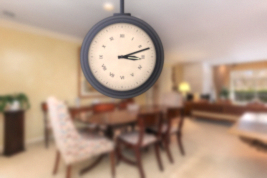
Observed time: **3:12**
